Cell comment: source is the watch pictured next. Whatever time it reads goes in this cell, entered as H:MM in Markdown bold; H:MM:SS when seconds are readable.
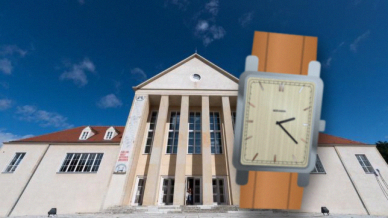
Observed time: **2:22**
